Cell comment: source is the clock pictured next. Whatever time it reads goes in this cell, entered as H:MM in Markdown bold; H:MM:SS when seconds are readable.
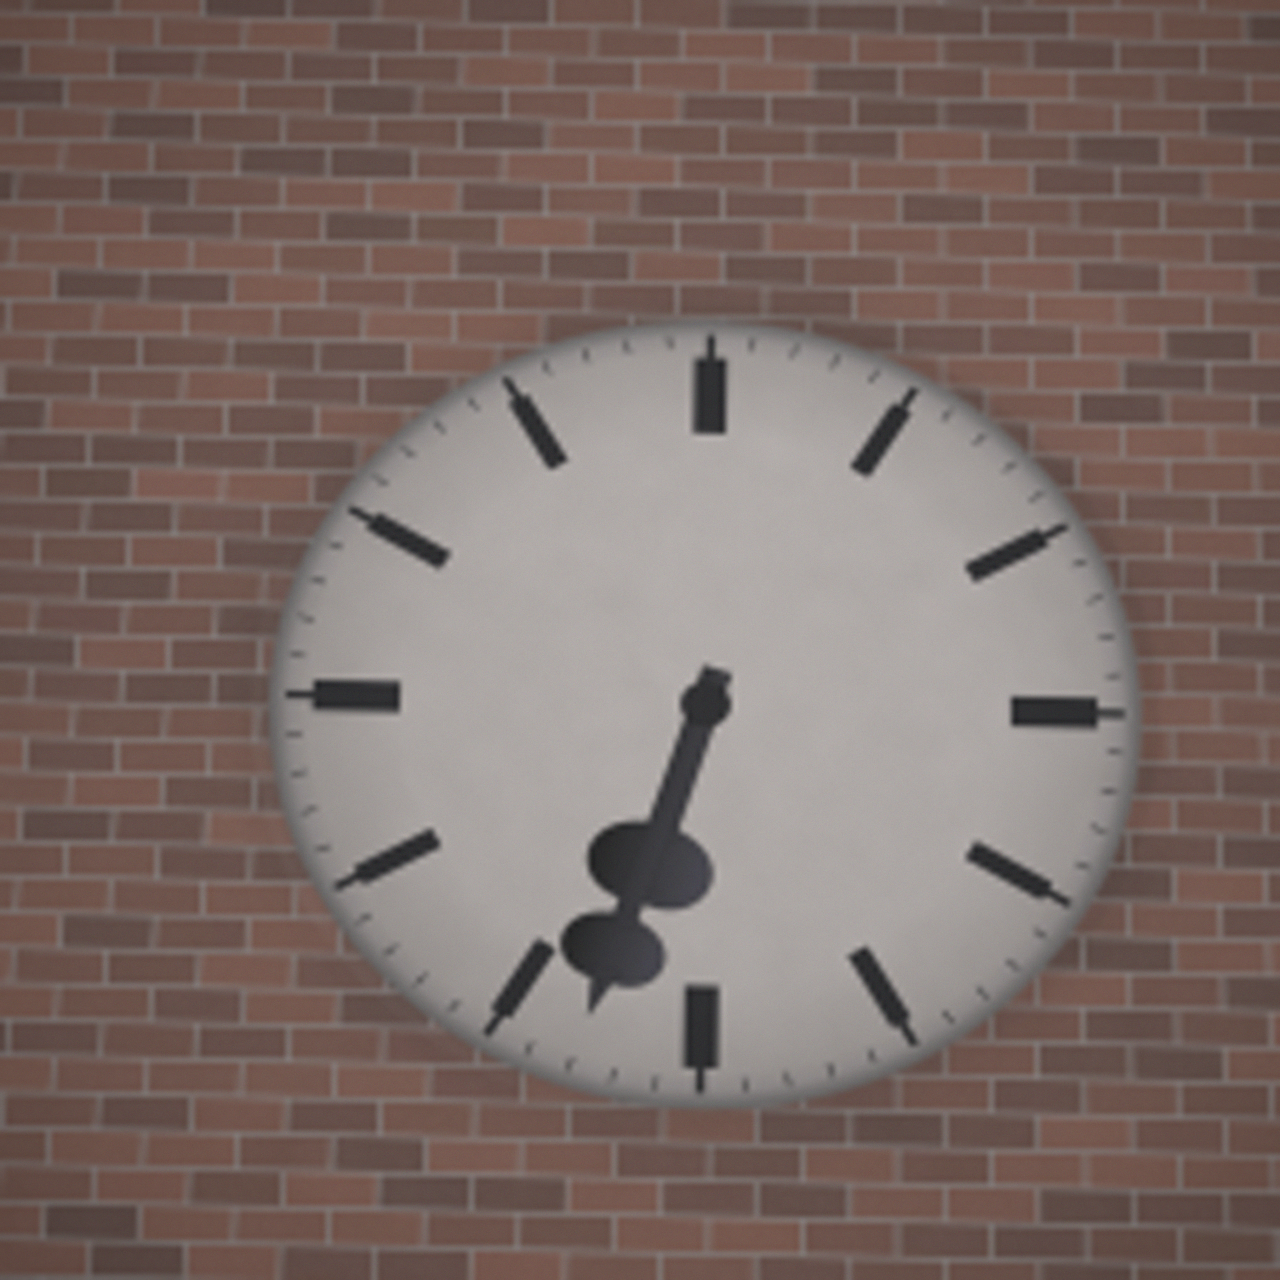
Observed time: **6:33**
